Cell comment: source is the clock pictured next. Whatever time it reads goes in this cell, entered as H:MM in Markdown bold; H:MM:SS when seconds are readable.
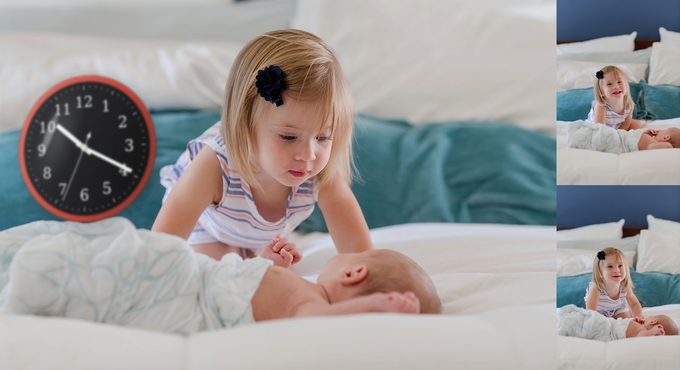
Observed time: **10:19:34**
